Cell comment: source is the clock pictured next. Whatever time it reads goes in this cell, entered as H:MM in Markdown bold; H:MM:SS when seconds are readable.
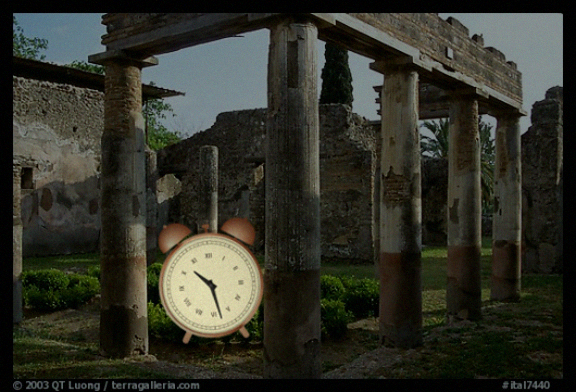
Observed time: **10:28**
